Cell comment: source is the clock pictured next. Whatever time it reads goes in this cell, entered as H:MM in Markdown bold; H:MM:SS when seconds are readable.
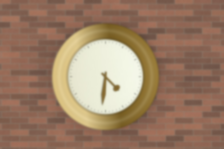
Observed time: **4:31**
